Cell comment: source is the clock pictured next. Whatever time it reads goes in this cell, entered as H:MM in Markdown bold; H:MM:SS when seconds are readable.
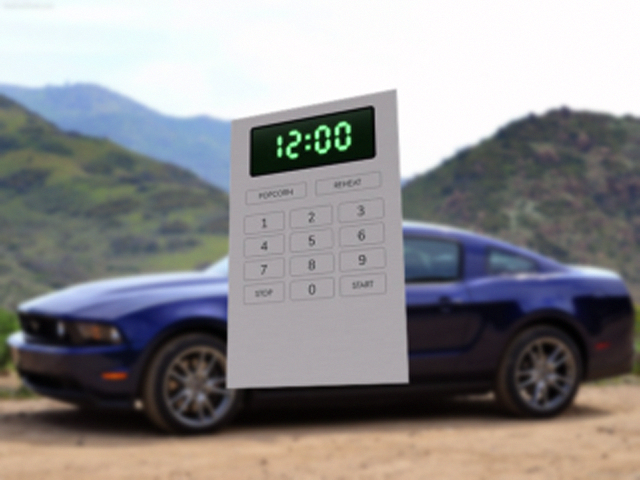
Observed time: **12:00**
